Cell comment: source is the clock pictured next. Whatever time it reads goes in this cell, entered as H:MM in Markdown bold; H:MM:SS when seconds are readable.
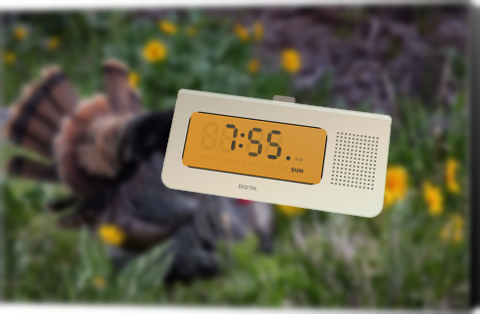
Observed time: **7:55**
